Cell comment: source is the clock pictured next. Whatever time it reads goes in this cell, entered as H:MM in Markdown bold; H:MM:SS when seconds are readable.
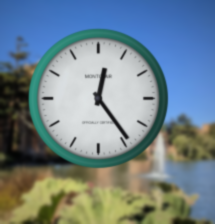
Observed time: **12:24**
